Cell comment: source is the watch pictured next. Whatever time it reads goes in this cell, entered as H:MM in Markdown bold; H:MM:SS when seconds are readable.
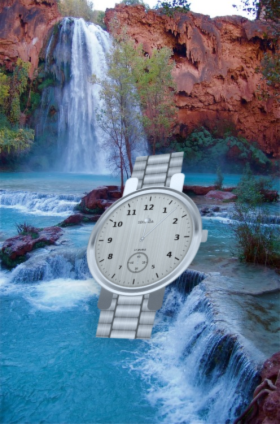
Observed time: **12:07**
